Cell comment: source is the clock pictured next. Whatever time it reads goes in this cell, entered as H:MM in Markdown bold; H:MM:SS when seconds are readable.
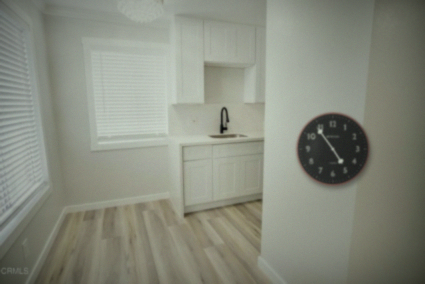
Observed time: **4:54**
